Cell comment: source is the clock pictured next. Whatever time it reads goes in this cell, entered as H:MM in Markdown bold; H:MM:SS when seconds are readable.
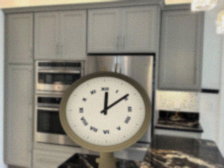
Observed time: **12:09**
